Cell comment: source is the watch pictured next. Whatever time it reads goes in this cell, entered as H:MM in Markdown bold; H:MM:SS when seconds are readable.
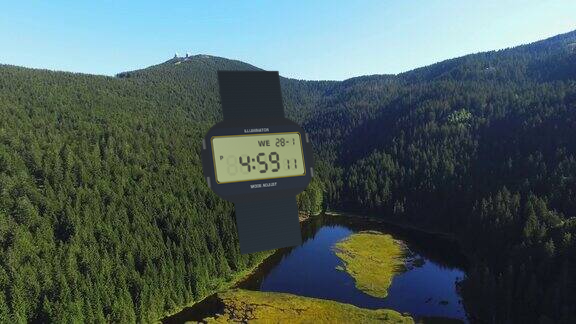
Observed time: **4:59:11**
